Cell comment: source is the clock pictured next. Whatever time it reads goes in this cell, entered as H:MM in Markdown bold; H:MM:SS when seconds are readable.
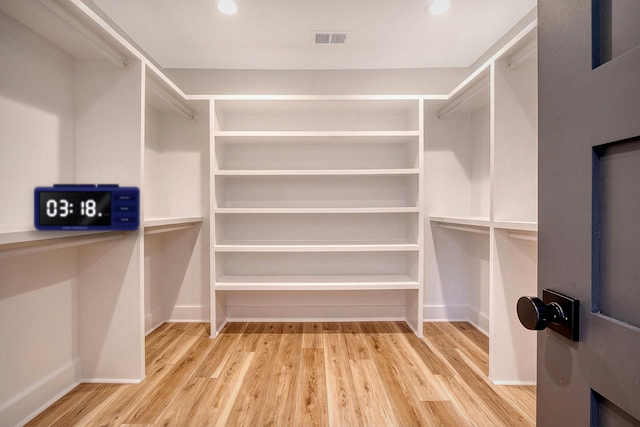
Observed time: **3:18**
